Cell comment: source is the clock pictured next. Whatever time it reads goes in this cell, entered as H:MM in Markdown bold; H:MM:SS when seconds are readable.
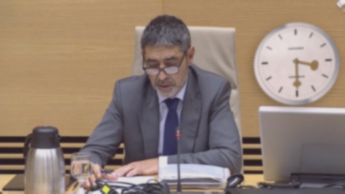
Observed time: **3:30**
